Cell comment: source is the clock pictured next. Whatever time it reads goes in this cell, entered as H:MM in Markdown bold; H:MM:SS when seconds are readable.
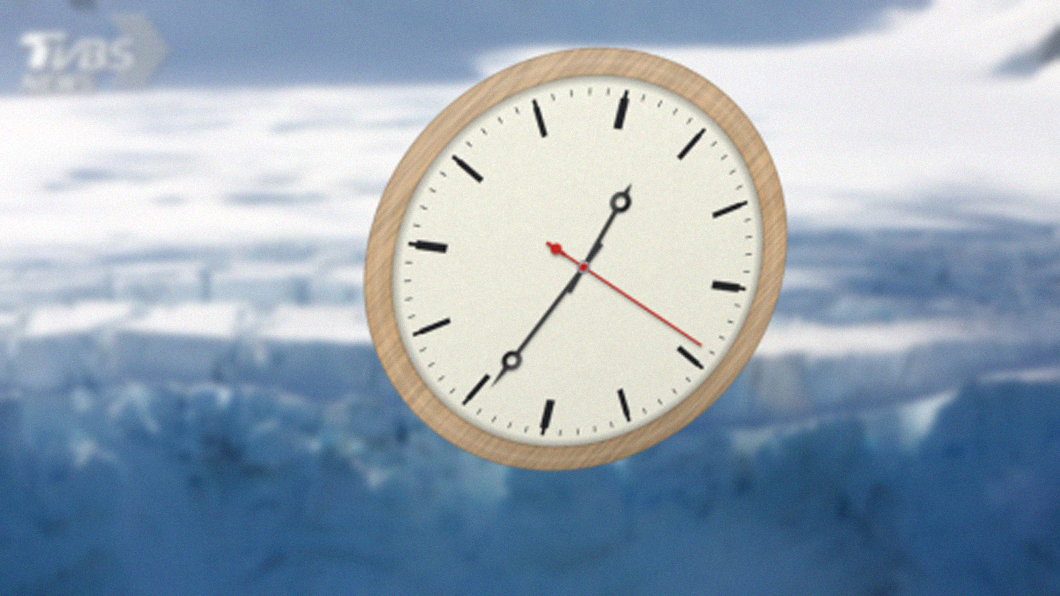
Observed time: **12:34:19**
